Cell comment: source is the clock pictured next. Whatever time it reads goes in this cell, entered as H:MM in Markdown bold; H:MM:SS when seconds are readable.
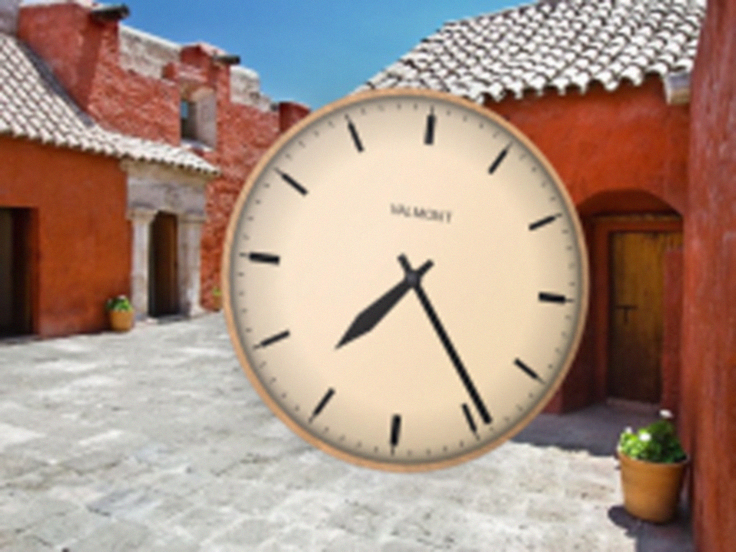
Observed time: **7:24**
